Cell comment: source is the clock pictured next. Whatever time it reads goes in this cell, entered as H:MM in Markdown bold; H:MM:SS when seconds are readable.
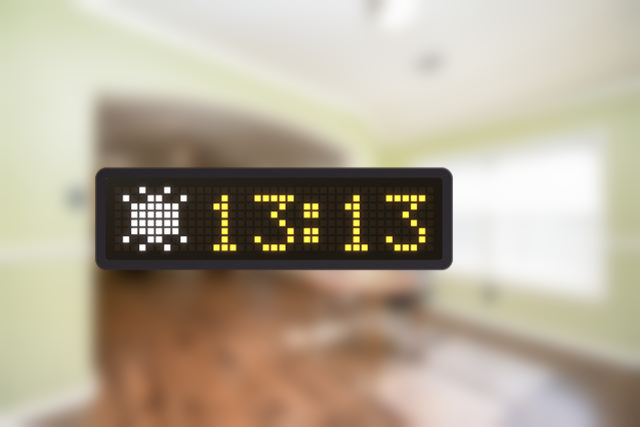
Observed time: **13:13**
